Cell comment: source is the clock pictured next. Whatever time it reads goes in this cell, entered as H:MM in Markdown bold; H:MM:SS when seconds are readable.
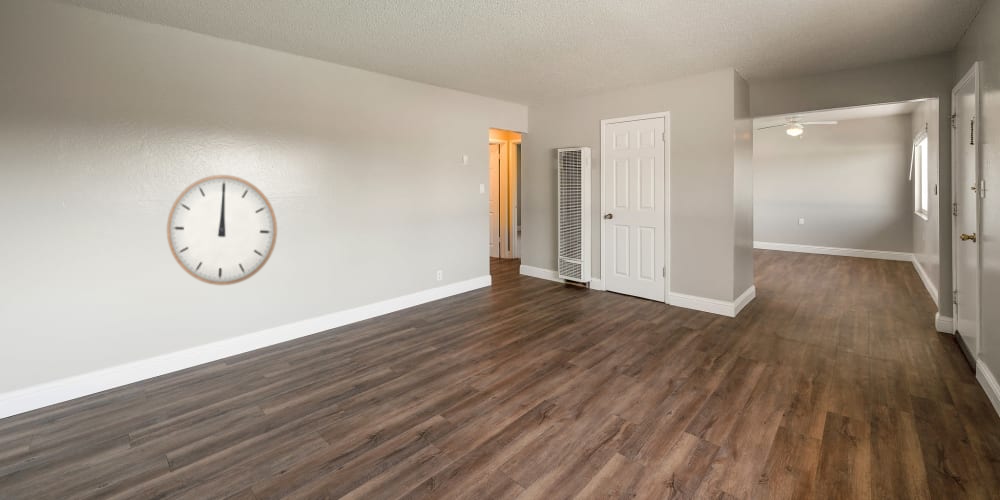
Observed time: **12:00**
